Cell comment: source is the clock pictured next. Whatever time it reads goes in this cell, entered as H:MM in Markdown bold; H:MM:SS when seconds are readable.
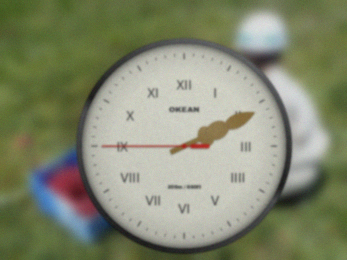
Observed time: **2:10:45**
